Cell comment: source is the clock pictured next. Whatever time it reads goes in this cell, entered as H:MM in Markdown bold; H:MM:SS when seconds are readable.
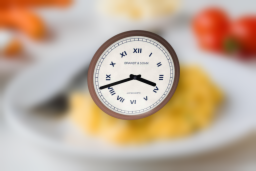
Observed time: **3:42**
